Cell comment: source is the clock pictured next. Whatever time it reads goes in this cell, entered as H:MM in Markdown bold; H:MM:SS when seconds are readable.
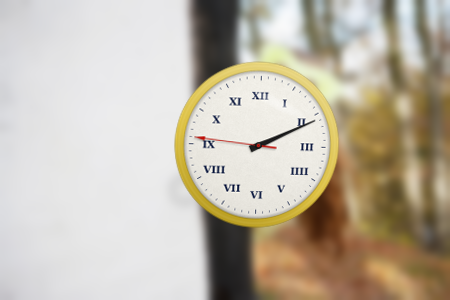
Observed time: **2:10:46**
